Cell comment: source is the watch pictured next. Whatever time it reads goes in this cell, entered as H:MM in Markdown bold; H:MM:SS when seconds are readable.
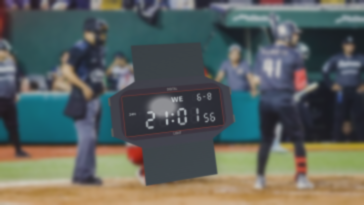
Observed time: **21:01**
